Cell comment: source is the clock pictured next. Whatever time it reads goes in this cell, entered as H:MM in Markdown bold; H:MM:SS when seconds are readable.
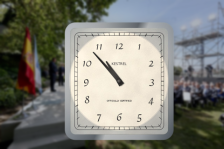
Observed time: **10:53**
